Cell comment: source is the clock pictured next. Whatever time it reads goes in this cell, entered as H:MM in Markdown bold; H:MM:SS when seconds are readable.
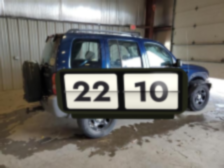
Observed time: **22:10**
